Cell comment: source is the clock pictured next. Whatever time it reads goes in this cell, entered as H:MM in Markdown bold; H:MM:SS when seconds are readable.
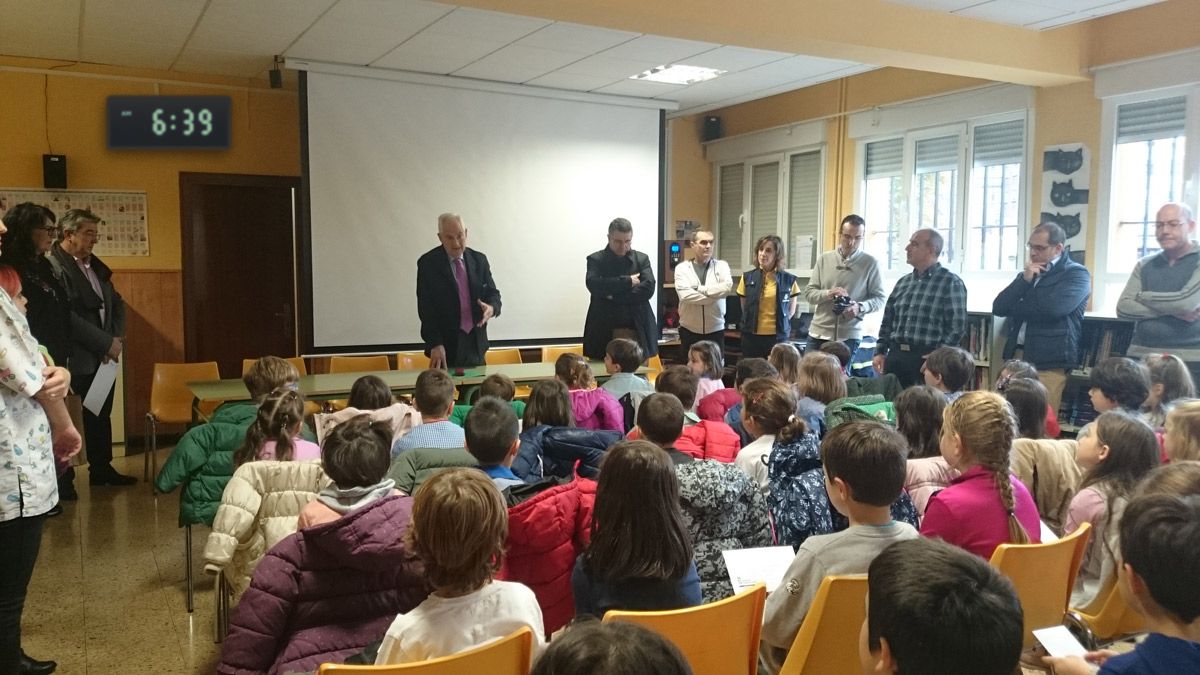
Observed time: **6:39**
